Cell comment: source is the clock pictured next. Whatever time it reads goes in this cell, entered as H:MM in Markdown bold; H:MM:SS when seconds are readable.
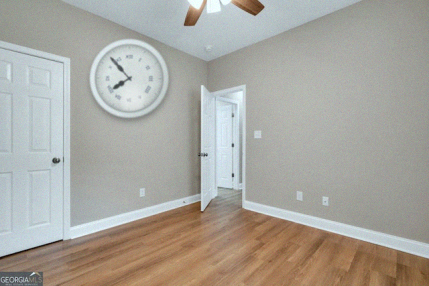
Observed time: **7:53**
